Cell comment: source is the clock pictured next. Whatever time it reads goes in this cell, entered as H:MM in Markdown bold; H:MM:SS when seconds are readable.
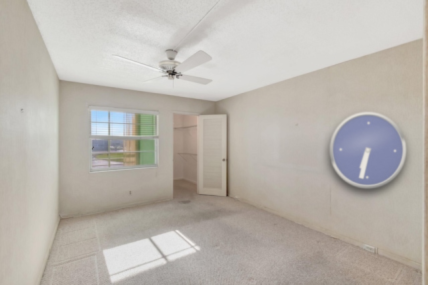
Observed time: **6:32**
